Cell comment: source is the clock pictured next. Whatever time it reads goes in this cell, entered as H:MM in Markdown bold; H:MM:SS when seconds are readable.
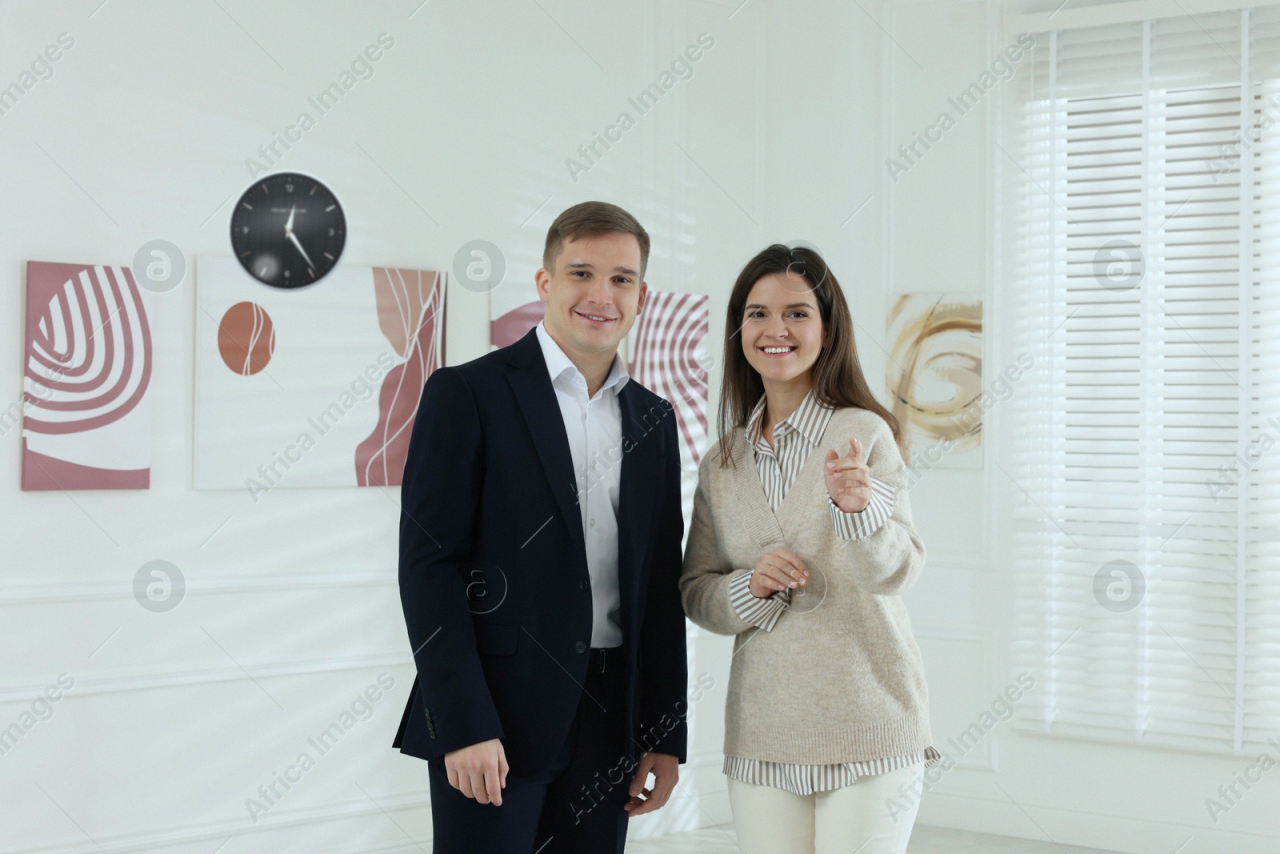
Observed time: **12:24**
